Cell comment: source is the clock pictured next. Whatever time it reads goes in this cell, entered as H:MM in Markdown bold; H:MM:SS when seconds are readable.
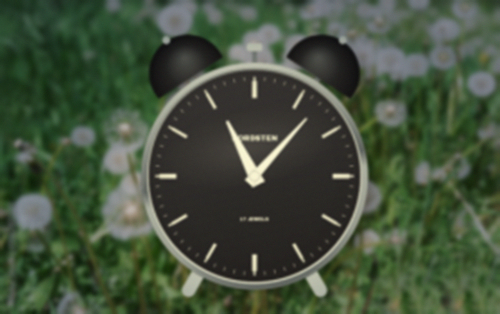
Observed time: **11:07**
